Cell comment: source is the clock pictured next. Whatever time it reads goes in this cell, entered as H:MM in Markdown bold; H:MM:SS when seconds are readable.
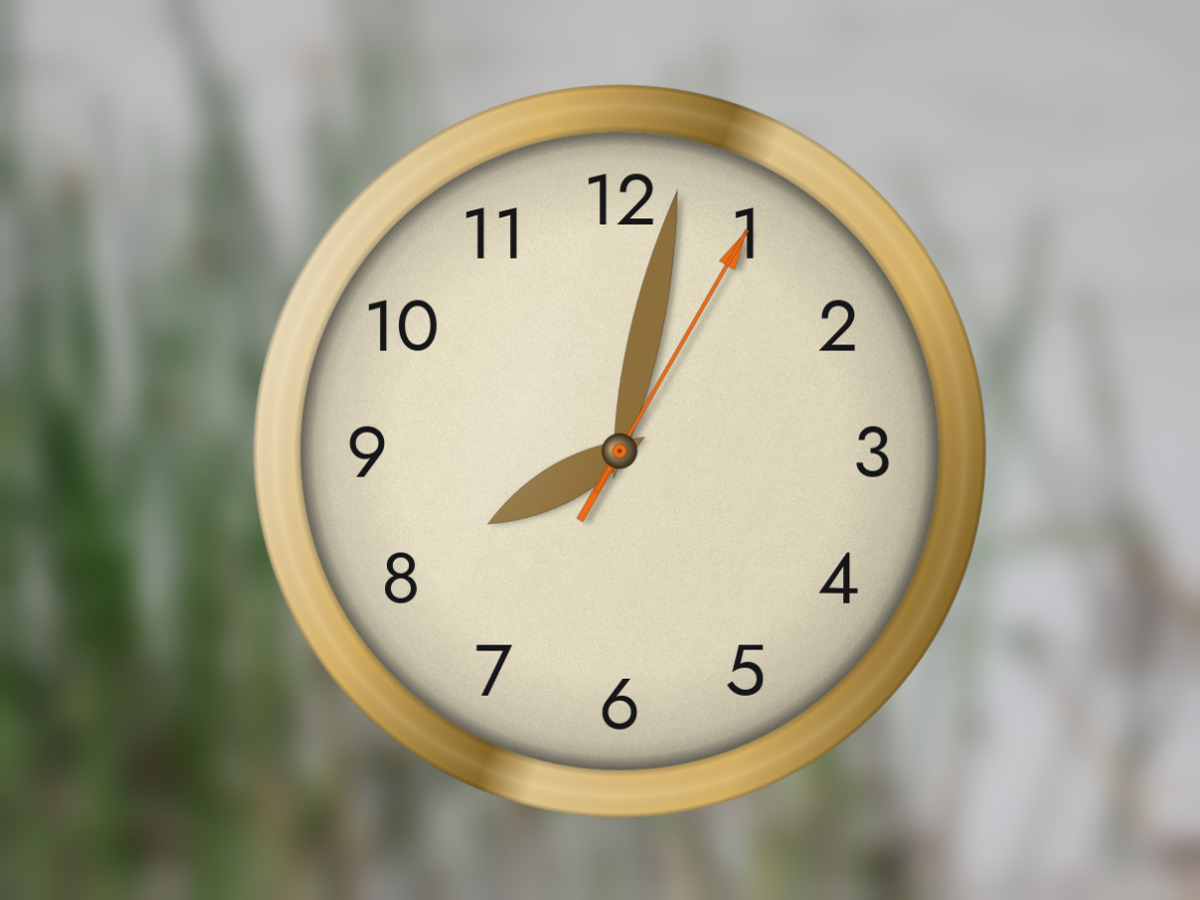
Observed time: **8:02:05**
